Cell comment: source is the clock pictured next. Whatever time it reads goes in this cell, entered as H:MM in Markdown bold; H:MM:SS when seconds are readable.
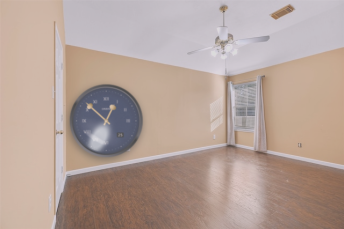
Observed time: **12:52**
